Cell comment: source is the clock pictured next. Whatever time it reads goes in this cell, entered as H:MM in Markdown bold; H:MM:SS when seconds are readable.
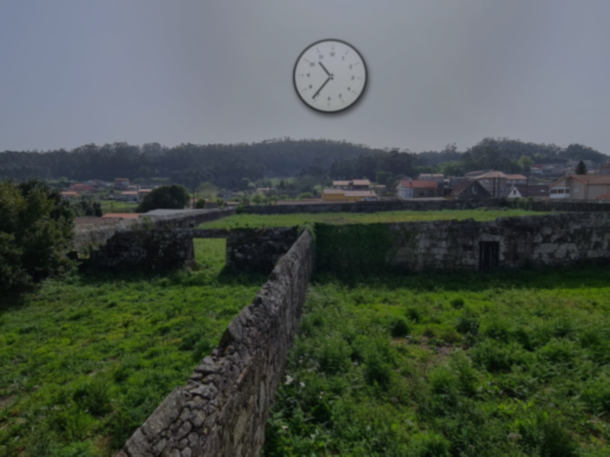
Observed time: **10:36**
